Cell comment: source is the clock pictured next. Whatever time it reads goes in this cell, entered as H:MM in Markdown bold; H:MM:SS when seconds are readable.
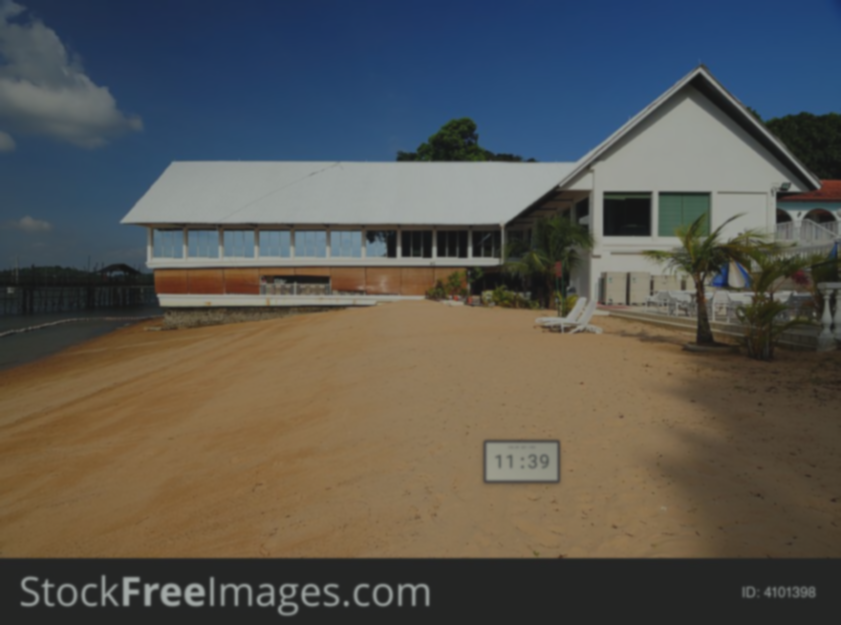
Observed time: **11:39**
